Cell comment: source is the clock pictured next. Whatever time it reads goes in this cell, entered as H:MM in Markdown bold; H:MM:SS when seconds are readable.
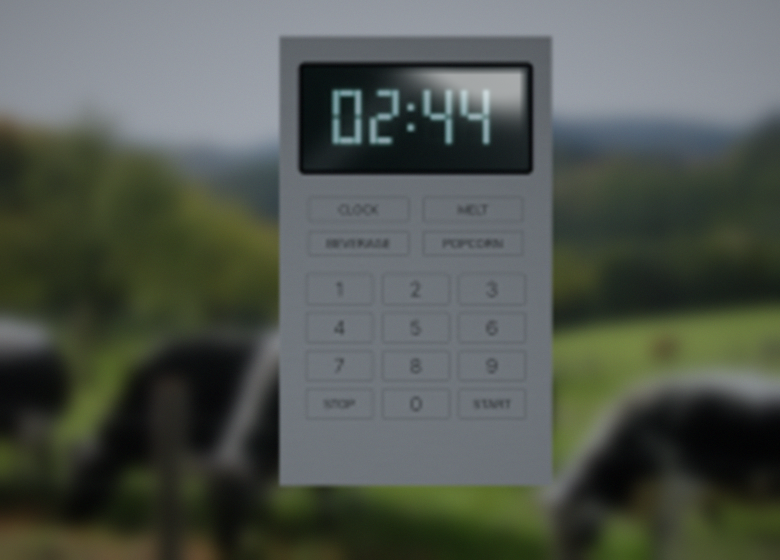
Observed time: **2:44**
